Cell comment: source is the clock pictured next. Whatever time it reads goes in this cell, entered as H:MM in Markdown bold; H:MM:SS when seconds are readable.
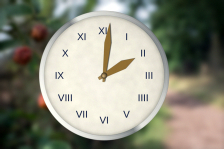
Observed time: **2:01**
